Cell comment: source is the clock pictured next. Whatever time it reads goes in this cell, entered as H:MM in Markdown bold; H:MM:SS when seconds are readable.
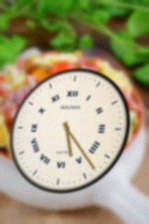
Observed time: **5:23**
